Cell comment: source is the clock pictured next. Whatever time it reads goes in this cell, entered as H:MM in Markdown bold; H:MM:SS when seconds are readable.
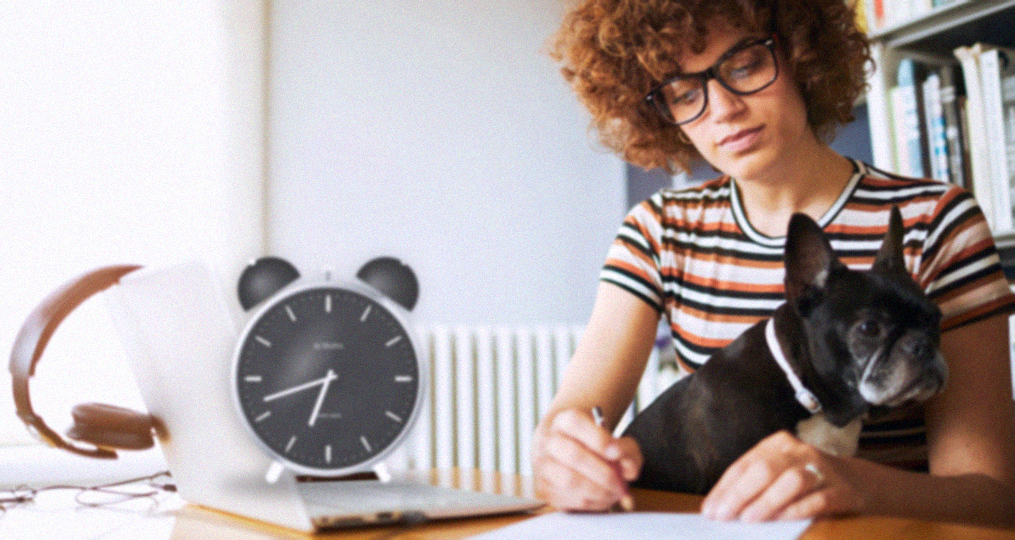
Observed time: **6:42**
